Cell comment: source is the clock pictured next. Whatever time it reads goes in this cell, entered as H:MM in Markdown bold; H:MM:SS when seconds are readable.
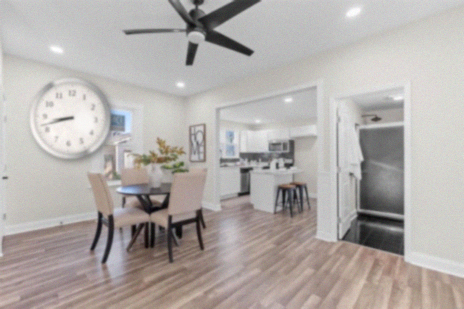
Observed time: **8:42**
